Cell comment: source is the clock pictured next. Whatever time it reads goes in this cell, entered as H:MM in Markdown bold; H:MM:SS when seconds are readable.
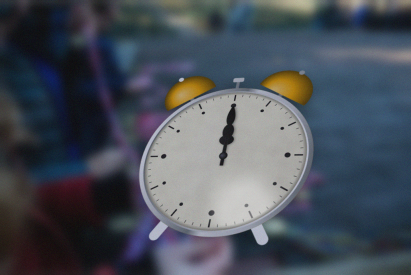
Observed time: **12:00**
